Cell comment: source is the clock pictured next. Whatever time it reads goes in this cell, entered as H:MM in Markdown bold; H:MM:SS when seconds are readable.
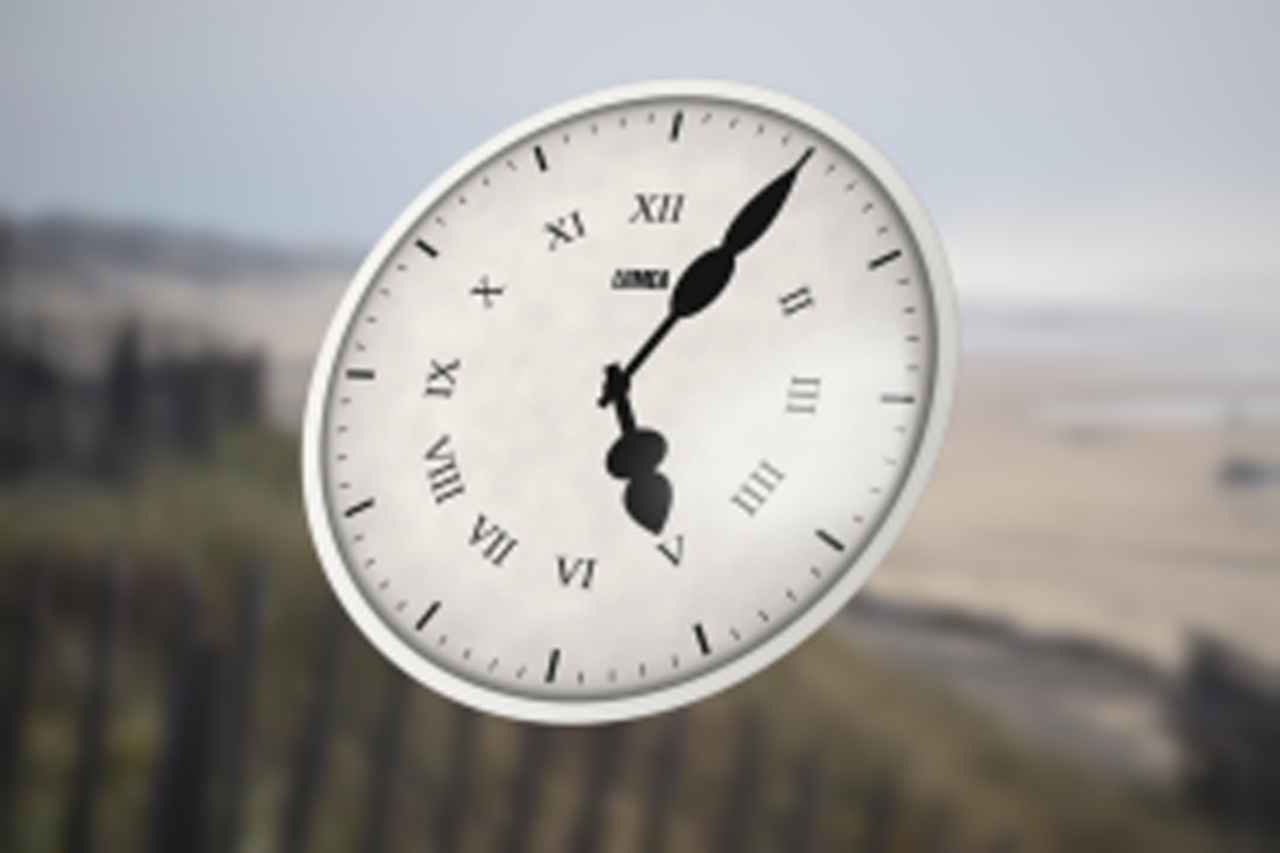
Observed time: **5:05**
